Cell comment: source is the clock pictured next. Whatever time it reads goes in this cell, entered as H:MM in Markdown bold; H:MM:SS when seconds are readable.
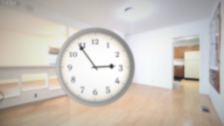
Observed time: **2:54**
